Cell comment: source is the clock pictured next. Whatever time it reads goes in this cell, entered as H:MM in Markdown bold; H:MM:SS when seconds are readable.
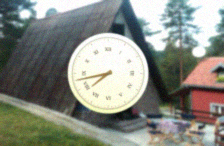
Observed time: **7:43**
